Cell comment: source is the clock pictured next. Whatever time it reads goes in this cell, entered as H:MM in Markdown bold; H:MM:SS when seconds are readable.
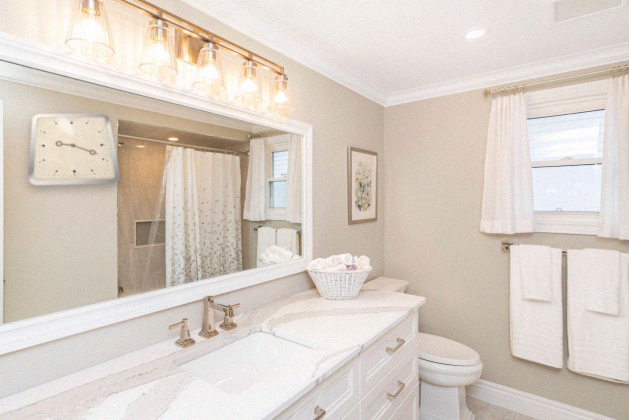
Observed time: **9:19**
